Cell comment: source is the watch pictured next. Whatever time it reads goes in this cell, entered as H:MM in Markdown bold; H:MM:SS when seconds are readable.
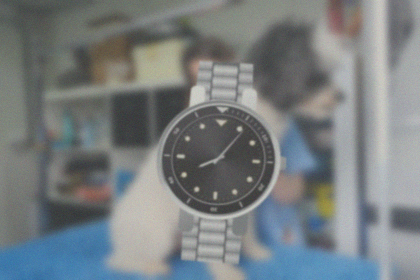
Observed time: **8:06**
